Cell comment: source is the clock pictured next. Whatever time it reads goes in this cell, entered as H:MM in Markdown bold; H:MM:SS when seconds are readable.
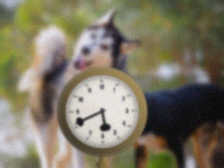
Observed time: **5:41**
